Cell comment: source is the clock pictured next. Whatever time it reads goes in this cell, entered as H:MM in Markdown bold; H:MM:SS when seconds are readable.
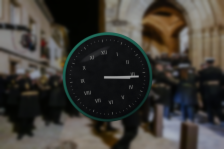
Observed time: **3:16**
